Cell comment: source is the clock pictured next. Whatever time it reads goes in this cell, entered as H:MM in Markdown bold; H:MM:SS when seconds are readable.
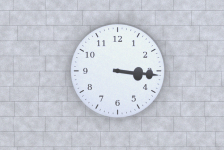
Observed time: **3:16**
